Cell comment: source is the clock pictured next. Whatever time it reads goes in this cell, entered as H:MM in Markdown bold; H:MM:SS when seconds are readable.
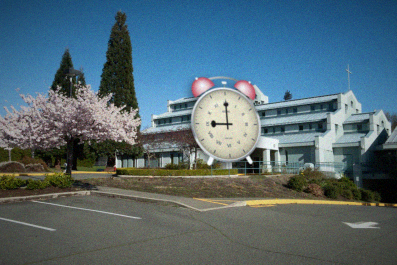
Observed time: **9:00**
